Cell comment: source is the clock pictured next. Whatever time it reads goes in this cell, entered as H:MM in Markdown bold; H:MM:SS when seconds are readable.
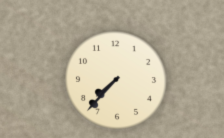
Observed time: **7:37**
